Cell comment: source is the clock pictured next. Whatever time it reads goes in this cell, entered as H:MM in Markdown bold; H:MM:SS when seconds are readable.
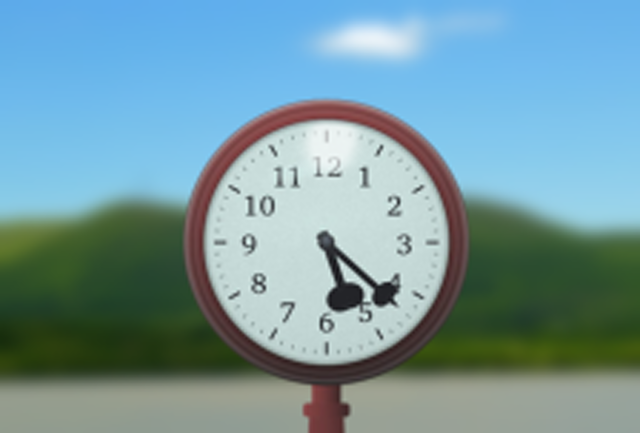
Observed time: **5:22**
